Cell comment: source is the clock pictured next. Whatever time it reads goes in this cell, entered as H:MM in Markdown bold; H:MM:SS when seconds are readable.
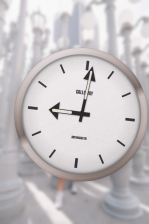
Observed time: **9:01**
